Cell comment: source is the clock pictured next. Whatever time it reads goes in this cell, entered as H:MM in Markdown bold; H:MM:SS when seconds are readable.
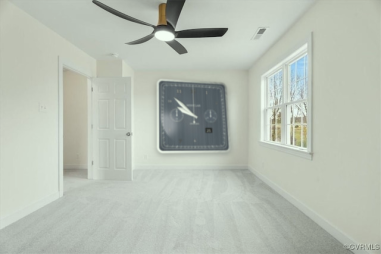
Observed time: **9:52**
